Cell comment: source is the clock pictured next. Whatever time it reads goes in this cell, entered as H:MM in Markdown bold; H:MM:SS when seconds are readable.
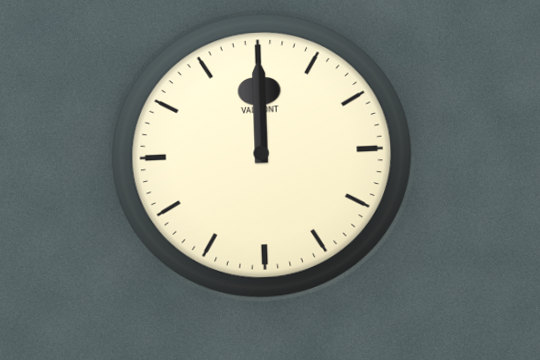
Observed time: **12:00**
